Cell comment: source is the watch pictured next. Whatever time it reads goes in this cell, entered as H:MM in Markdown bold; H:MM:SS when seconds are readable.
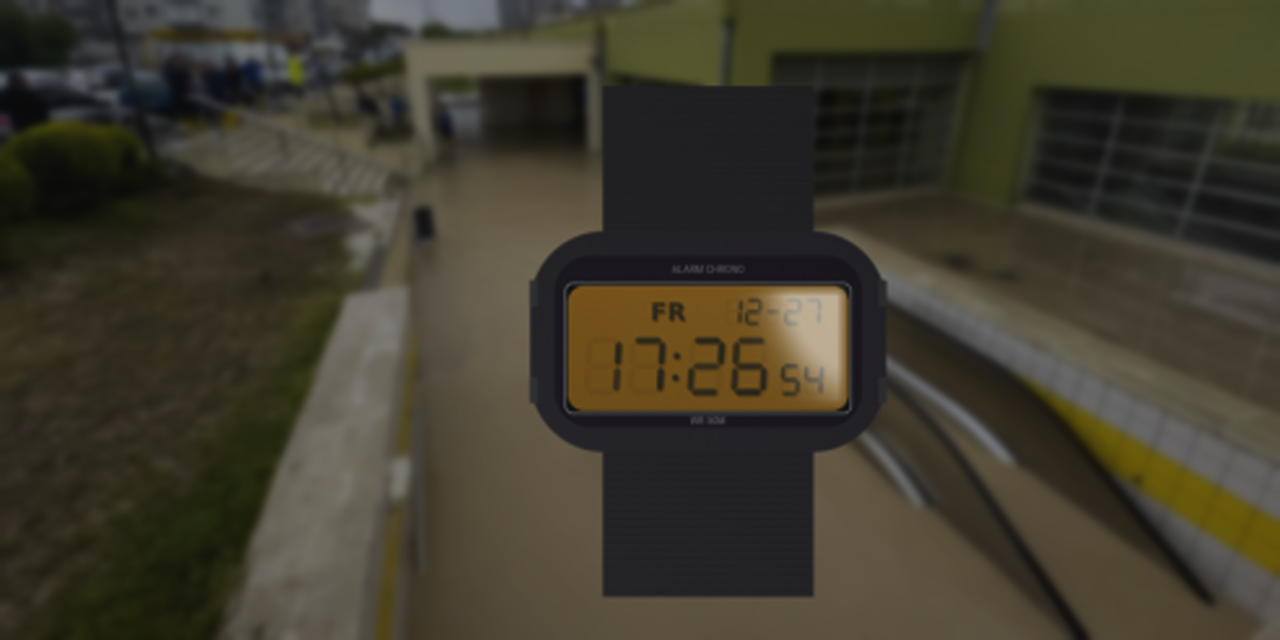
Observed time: **17:26:54**
